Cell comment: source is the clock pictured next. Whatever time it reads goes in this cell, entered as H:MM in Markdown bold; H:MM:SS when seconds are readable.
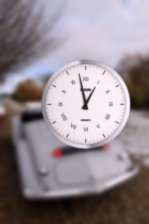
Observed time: **12:58**
